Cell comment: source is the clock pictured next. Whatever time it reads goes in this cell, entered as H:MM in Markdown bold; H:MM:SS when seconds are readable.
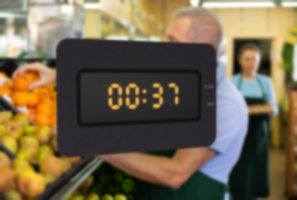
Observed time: **0:37**
